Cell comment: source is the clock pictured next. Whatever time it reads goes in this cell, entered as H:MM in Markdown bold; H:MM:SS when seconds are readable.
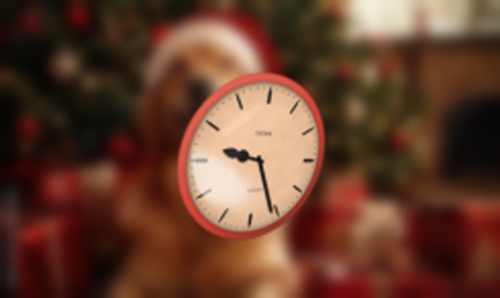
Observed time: **9:26**
